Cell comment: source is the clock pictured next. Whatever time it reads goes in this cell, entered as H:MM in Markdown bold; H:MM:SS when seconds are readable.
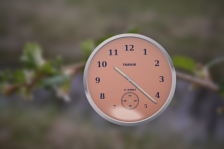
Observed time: **10:22**
